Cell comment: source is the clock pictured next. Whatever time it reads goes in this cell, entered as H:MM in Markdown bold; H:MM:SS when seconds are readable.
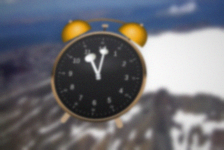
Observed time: **11:01**
